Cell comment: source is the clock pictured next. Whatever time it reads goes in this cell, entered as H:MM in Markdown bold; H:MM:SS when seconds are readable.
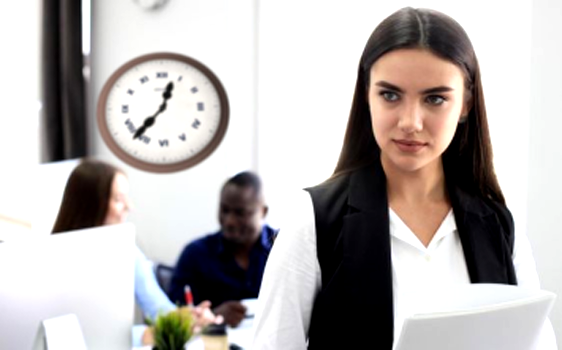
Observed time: **12:37**
